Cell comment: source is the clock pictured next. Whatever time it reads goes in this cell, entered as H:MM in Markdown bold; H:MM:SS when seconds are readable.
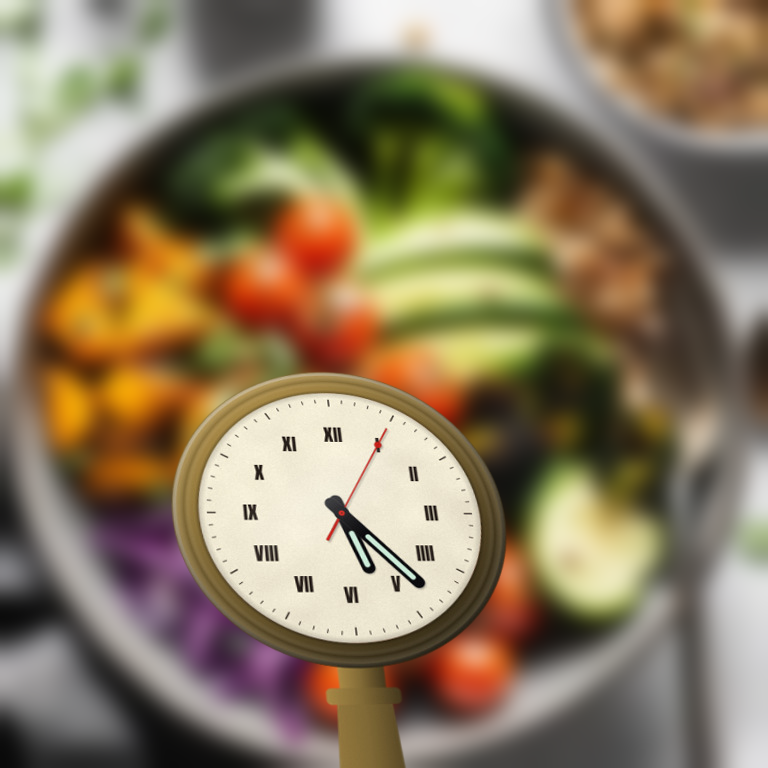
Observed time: **5:23:05**
